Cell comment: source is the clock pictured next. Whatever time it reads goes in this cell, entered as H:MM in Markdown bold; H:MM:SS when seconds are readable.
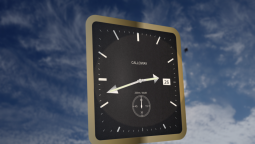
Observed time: **2:42**
